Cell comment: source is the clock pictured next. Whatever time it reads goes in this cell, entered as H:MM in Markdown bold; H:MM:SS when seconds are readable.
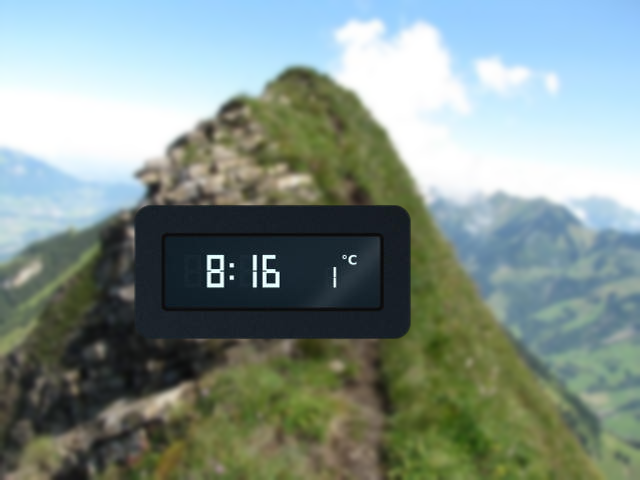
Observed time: **8:16**
